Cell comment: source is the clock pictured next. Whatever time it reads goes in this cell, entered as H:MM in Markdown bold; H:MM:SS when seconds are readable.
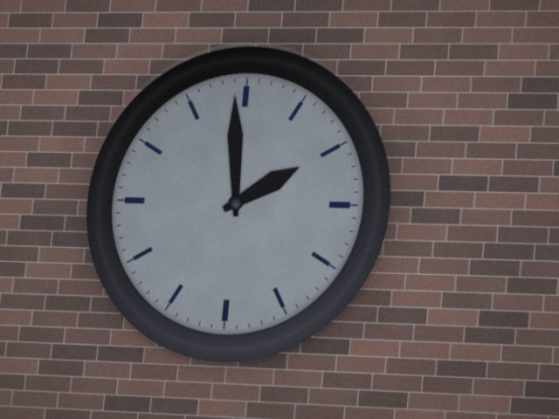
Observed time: **1:59**
